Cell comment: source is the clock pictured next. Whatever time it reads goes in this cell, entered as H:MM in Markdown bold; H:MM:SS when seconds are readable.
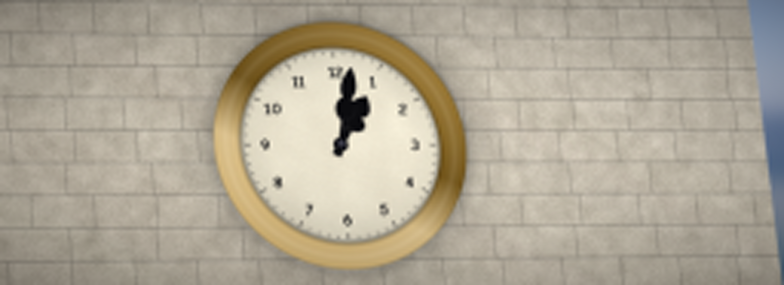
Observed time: **1:02**
